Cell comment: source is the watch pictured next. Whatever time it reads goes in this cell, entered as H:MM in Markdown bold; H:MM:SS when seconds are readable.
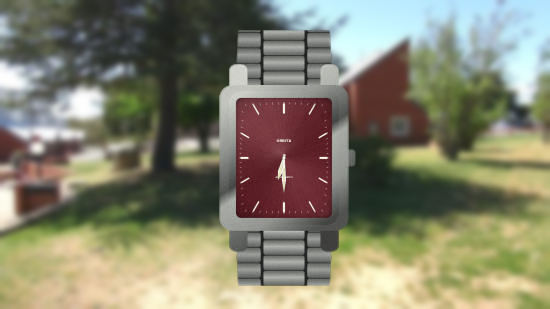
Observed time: **6:30**
